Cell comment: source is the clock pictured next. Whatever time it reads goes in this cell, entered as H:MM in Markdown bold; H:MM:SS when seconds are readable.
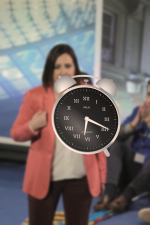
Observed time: **6:19**
